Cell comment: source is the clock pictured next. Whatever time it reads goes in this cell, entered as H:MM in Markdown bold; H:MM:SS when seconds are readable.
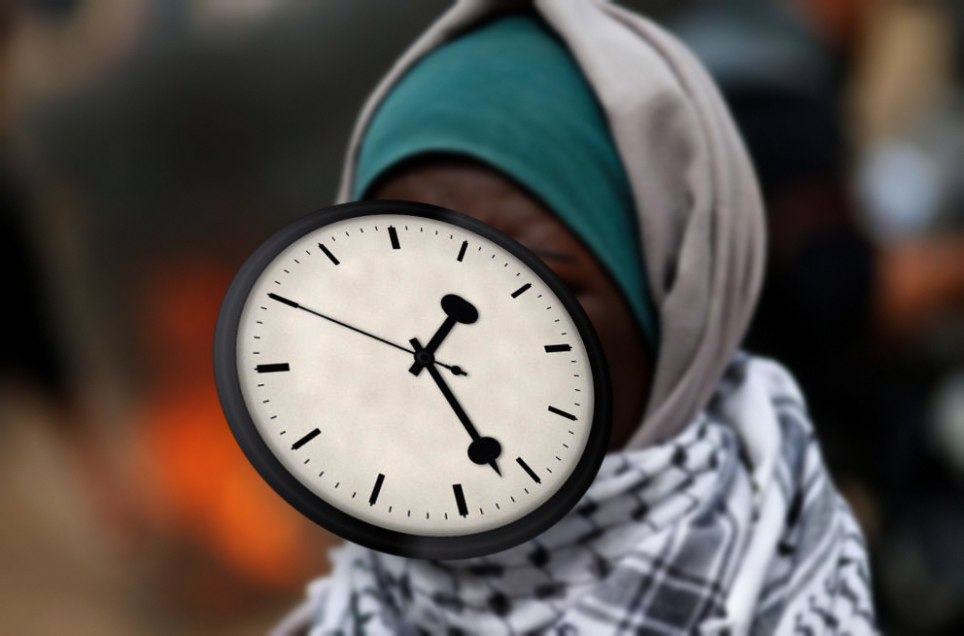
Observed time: **1:26:50**
